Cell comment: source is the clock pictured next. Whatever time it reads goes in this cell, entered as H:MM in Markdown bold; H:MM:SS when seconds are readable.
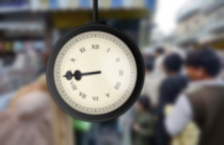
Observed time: **8:44**
